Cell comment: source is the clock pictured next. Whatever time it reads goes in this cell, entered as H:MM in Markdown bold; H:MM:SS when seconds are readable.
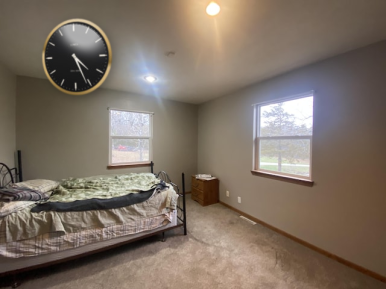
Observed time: **4:26**
